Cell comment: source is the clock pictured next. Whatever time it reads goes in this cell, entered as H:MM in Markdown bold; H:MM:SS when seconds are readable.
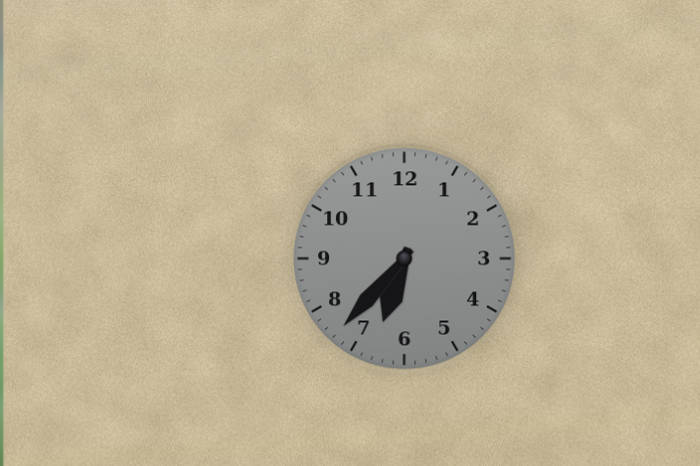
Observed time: **6:37**
